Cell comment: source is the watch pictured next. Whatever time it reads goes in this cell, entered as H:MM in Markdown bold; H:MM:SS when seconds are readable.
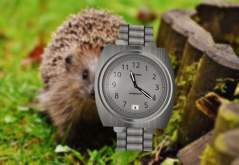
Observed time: **11:21**
